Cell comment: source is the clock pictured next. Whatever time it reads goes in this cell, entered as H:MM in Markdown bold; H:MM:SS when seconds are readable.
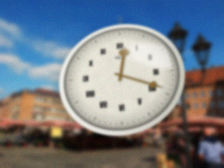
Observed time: **12:19**
